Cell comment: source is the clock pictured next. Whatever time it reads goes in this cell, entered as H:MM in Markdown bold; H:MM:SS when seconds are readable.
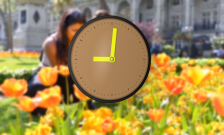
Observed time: **9:01**
